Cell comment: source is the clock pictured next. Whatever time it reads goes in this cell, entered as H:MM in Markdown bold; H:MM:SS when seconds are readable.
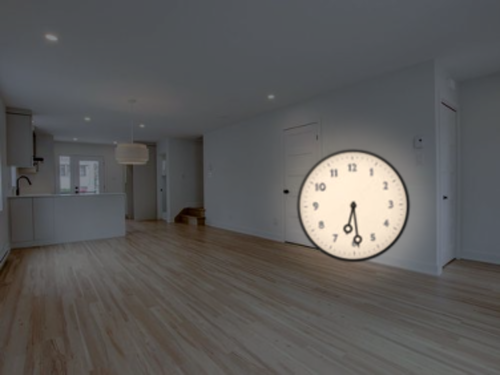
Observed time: **6:29**
